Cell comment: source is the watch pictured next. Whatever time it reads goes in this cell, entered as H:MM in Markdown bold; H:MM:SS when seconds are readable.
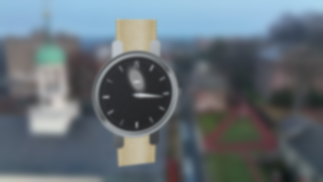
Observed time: **3:16**
